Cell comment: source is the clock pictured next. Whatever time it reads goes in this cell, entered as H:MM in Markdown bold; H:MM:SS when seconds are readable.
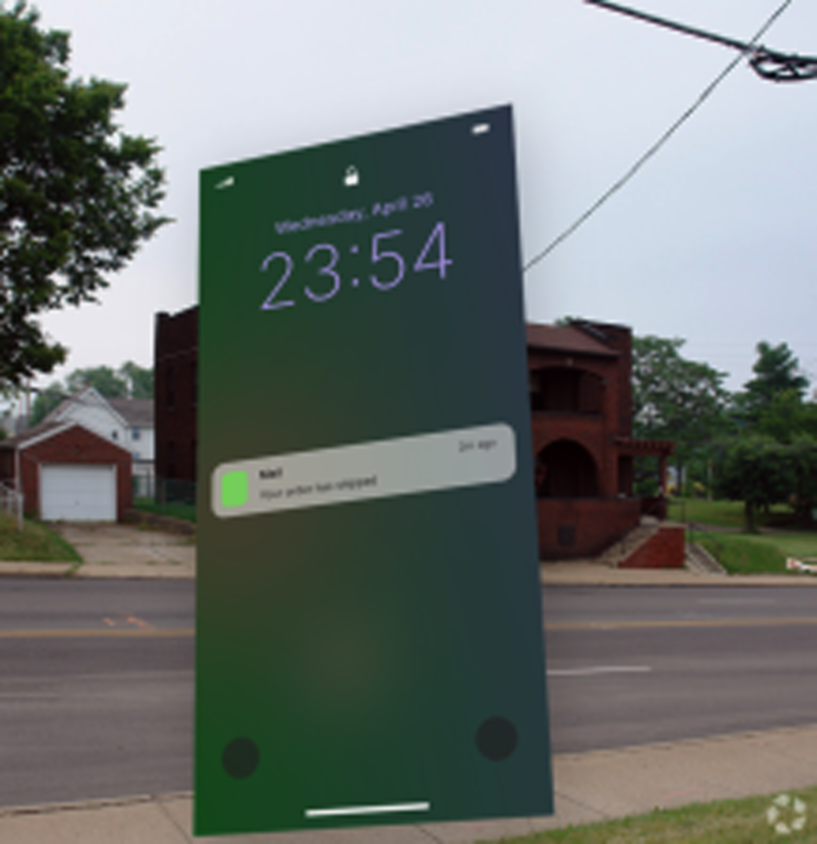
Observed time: **23:54**
